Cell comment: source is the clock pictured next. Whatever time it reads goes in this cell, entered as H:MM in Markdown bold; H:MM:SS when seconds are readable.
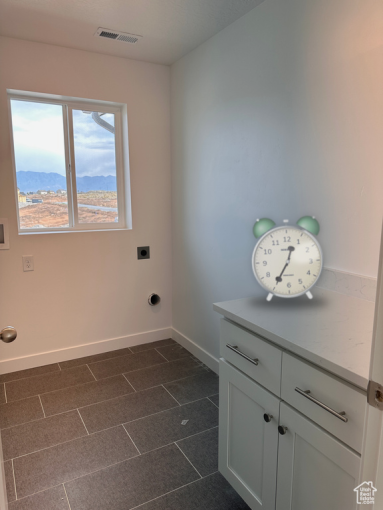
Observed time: **12:35**
